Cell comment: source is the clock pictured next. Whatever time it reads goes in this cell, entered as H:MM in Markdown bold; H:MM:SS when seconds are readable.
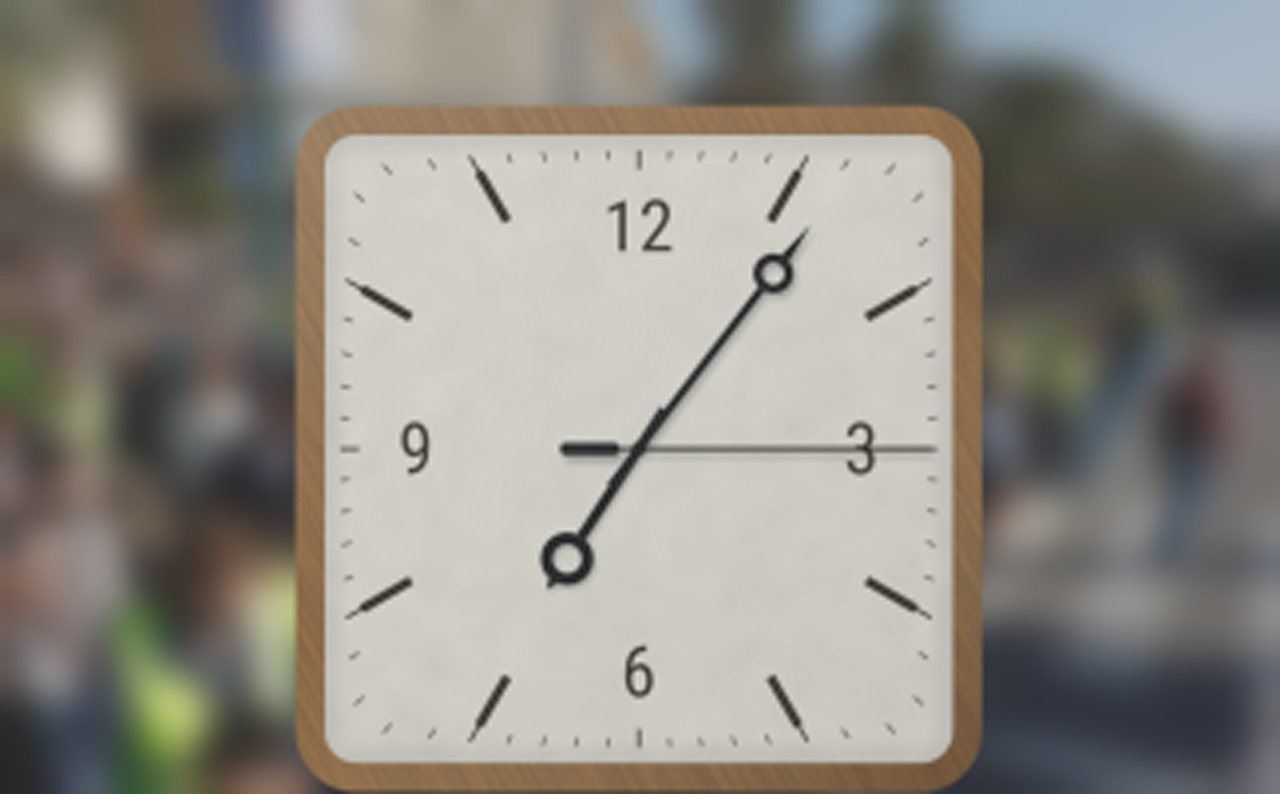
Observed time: **7:06:15**
